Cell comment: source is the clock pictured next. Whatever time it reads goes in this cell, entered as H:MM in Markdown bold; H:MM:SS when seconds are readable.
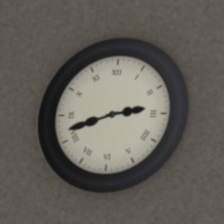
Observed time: **2:42**
